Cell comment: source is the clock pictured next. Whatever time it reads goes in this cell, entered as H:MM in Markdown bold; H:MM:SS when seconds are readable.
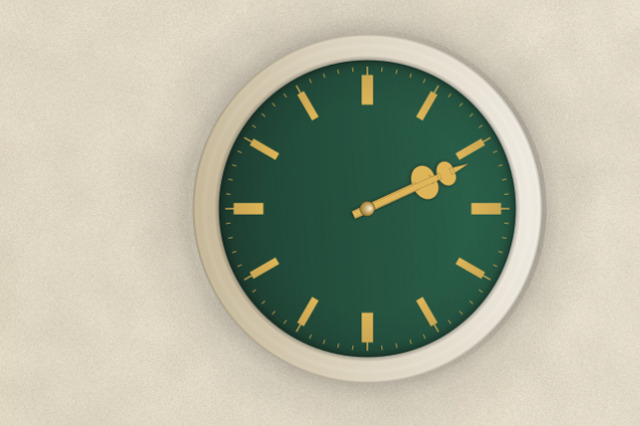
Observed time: **2:11**
